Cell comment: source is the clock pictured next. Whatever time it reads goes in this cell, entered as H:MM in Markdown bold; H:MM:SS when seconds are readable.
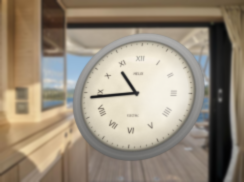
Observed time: **10:44**
